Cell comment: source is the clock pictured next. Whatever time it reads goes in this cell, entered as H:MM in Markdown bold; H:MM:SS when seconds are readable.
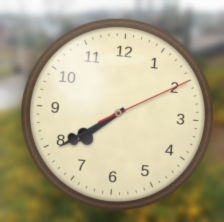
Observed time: **7:39:10**
